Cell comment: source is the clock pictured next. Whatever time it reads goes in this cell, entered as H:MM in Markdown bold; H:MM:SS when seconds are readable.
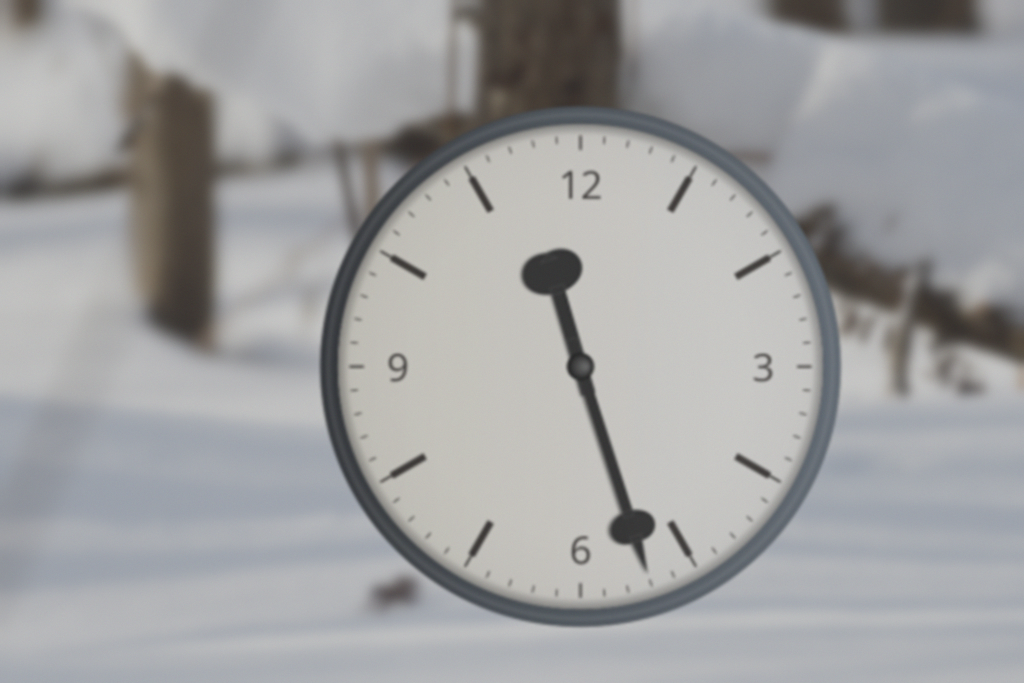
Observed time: **11:27**
